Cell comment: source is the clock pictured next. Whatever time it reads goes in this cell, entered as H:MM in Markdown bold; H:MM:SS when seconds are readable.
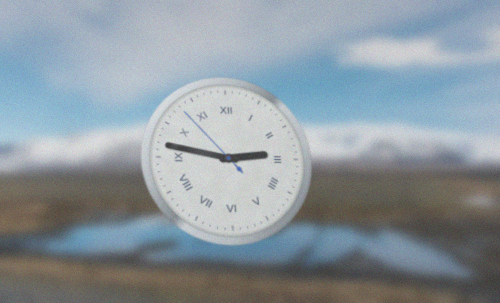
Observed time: **2:46:53**
